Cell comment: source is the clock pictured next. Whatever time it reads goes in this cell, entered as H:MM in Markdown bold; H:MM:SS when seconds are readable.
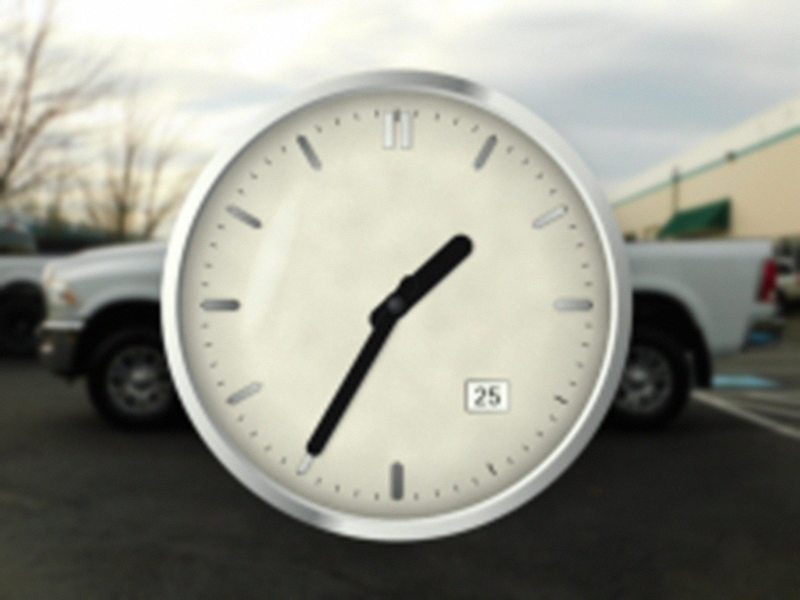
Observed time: **1:35**
